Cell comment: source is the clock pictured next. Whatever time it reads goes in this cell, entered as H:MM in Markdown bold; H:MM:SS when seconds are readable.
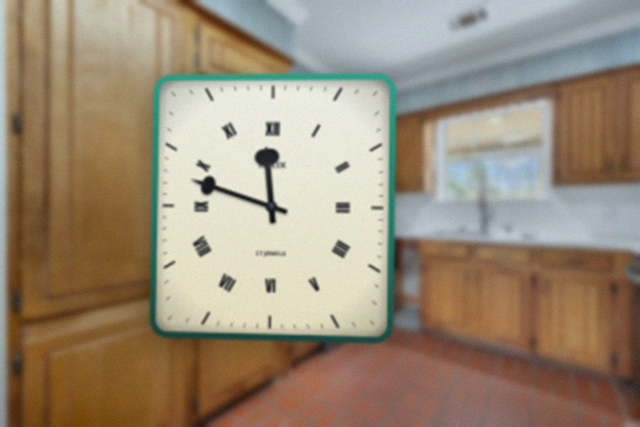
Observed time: **11:48**
